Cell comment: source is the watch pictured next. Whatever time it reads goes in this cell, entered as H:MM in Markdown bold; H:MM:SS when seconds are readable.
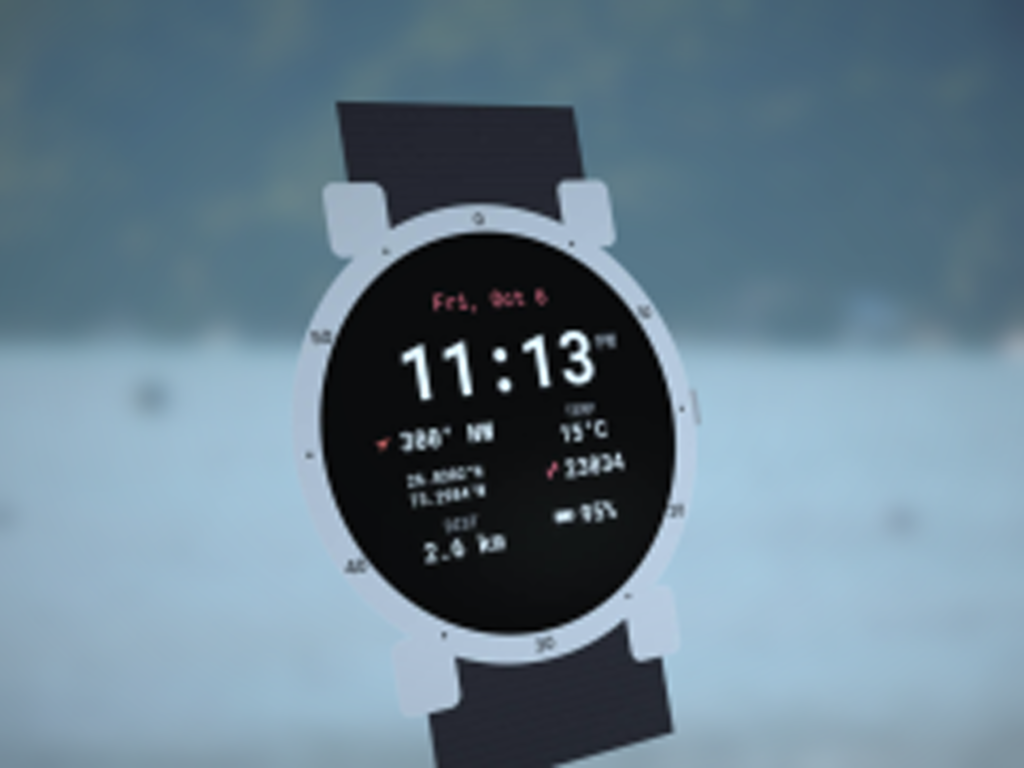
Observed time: **11:13**
